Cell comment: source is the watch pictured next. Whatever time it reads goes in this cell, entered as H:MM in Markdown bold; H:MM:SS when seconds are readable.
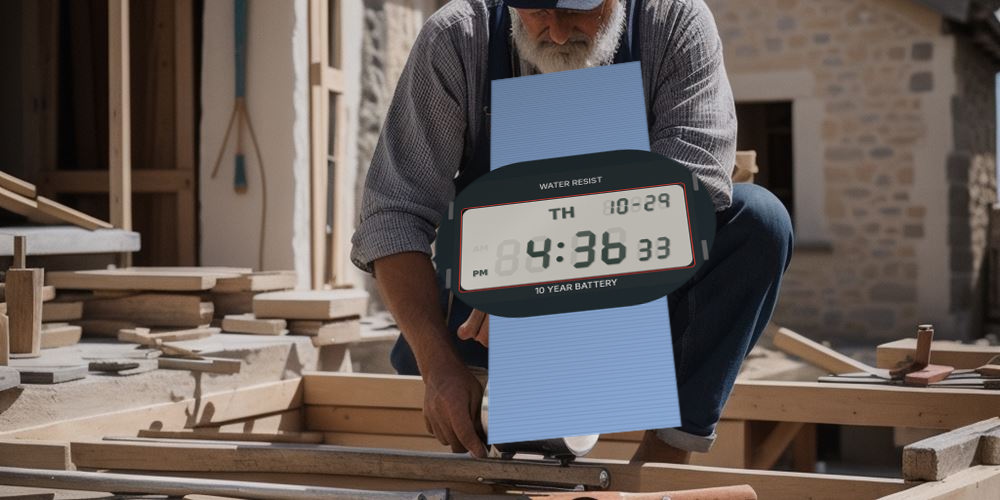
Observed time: **4:36:33**
